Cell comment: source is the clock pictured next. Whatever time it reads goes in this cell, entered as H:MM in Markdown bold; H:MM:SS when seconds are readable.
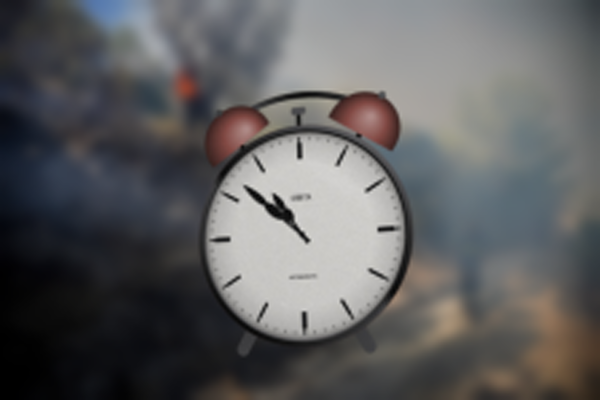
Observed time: **10:52**
